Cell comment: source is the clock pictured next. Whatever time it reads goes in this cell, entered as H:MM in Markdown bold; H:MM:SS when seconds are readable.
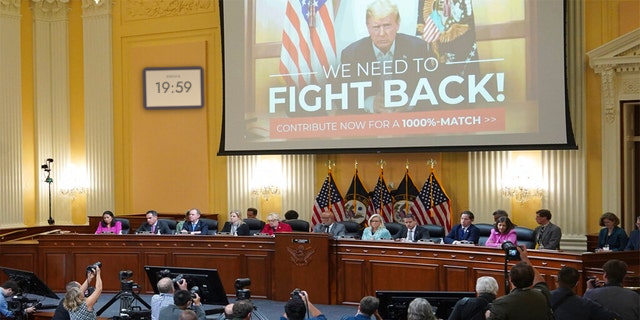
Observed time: **19:59**
